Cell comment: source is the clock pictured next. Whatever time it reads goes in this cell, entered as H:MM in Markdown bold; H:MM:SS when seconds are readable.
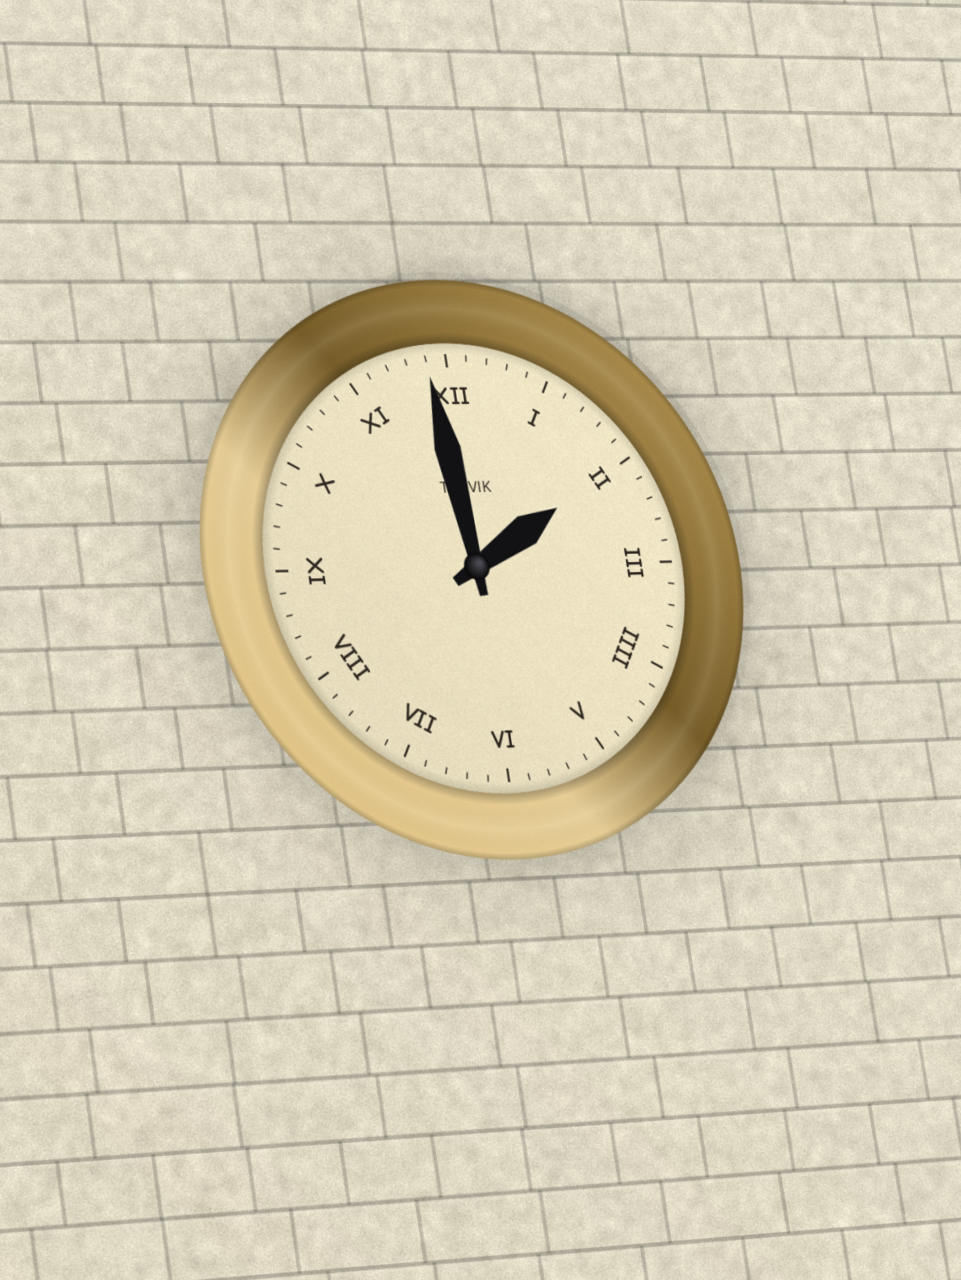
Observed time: **1:59**
